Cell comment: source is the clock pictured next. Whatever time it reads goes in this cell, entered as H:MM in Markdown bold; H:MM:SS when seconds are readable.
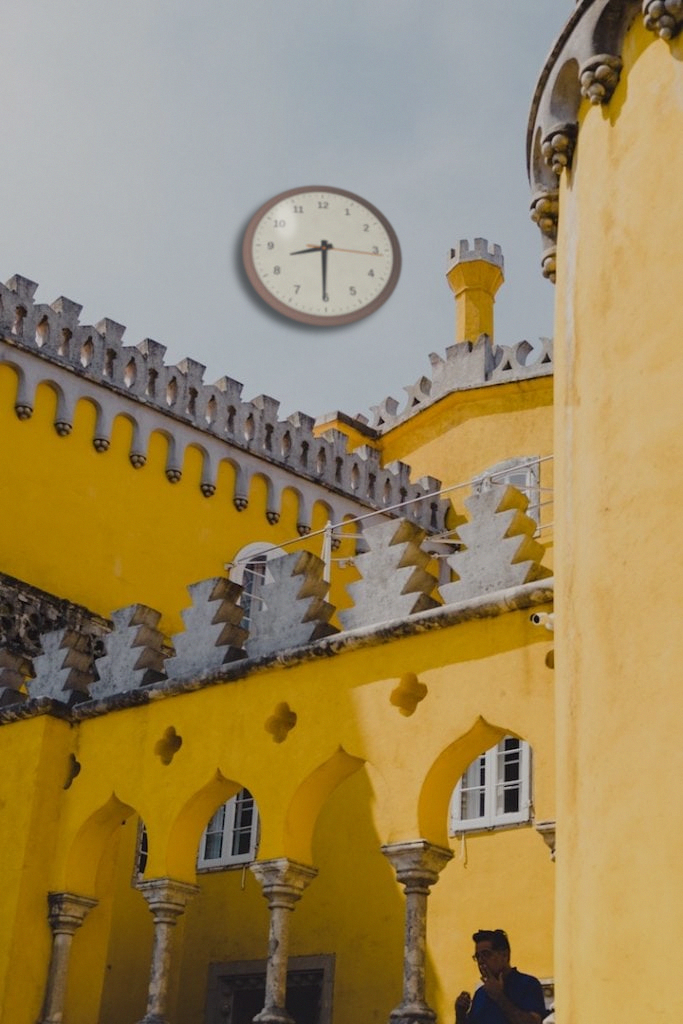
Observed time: **8:30:16**
